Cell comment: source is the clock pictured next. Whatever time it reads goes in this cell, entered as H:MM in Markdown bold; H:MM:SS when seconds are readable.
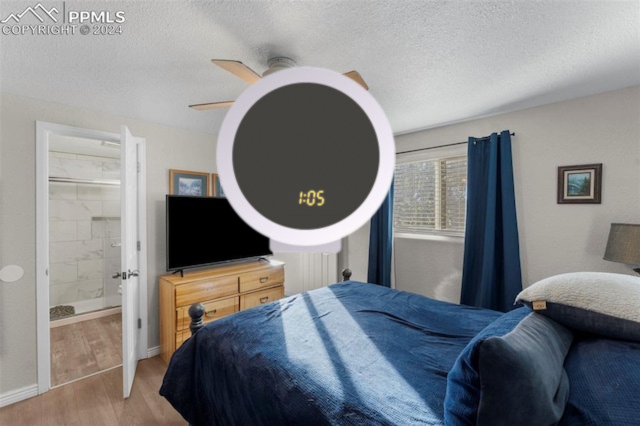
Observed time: **1:05**
